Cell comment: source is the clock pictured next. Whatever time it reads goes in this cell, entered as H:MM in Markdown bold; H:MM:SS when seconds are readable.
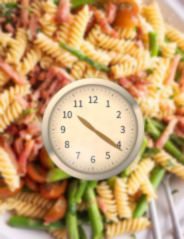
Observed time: **10:21**
